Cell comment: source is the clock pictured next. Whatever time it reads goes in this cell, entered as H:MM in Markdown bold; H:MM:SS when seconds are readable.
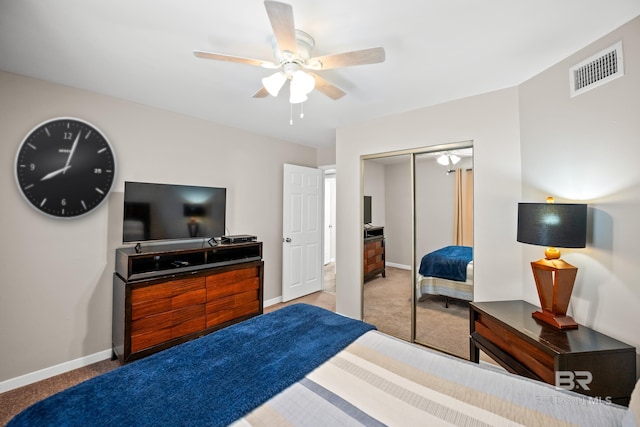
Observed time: **8:03**
